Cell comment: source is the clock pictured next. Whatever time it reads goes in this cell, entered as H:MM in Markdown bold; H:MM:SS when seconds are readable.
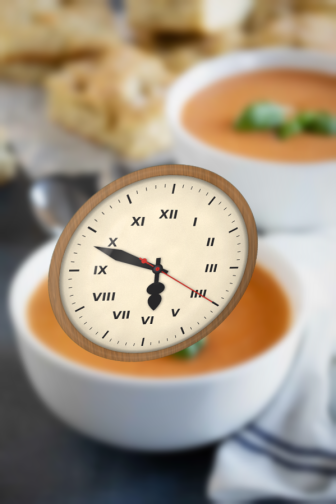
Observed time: **5:48:20**
